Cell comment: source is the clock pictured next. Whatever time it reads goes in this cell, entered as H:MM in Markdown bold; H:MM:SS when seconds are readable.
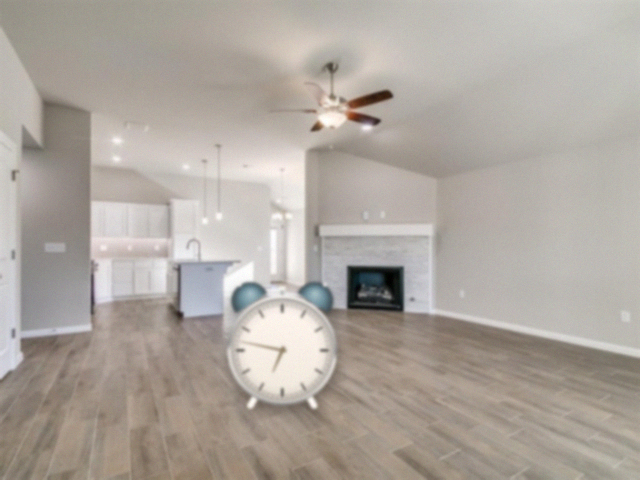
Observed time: **6:47**
